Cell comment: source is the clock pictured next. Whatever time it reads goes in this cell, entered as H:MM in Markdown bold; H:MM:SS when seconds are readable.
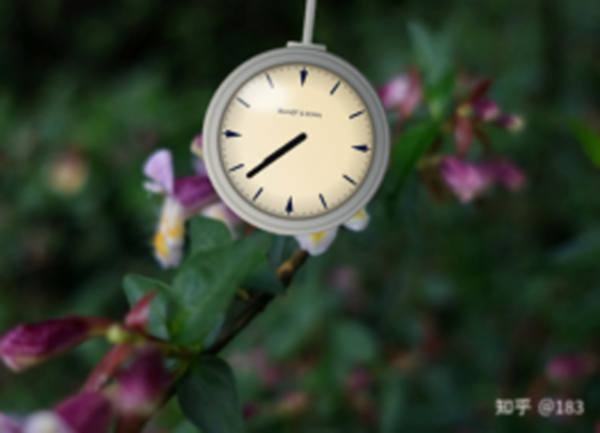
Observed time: **7:38**
